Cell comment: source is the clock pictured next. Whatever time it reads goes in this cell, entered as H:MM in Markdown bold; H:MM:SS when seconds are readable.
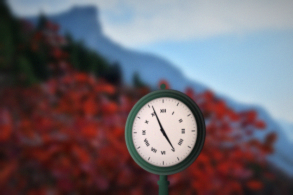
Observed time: **4:56**
